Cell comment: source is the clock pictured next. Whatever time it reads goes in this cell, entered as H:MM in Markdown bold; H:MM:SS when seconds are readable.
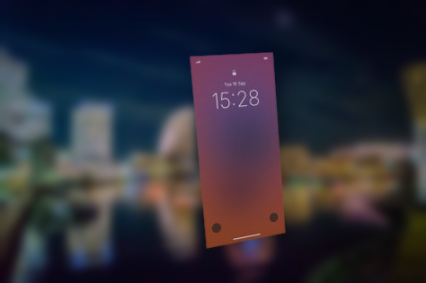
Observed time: **15:28**
